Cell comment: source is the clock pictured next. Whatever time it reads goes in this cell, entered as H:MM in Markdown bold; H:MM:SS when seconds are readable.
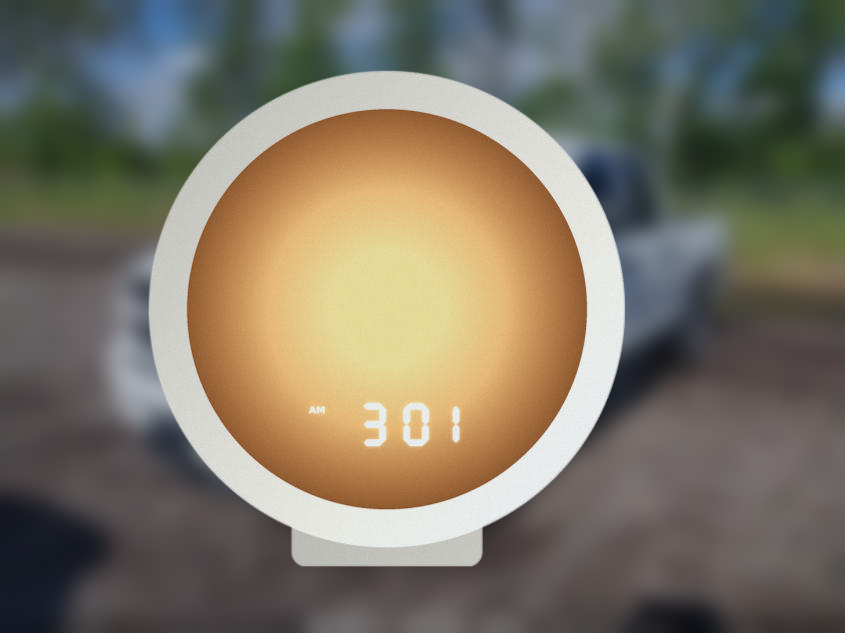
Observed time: **3:01**
